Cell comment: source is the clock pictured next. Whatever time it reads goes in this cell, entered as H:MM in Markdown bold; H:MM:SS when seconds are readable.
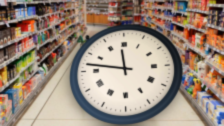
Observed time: **11:47**
